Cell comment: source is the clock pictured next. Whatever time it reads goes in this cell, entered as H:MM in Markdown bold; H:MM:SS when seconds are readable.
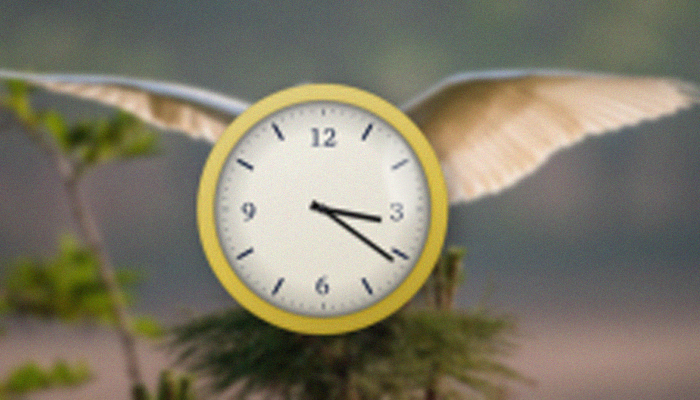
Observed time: **3:21**
